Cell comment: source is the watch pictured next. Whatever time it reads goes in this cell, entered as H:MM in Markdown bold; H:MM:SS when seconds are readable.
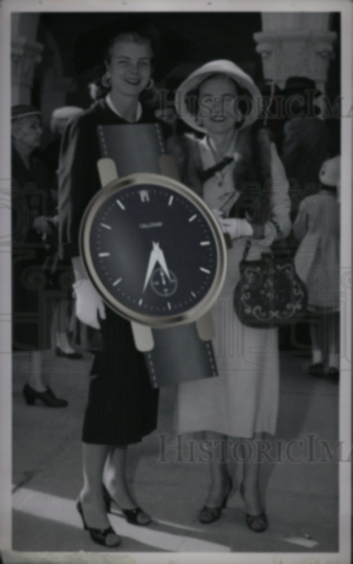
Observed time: **5:35**
